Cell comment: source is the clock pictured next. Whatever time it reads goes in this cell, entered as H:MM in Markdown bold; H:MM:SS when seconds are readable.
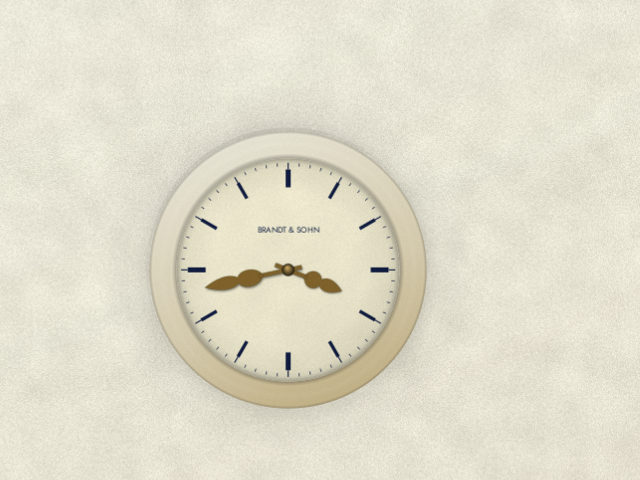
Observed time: **3:43**
